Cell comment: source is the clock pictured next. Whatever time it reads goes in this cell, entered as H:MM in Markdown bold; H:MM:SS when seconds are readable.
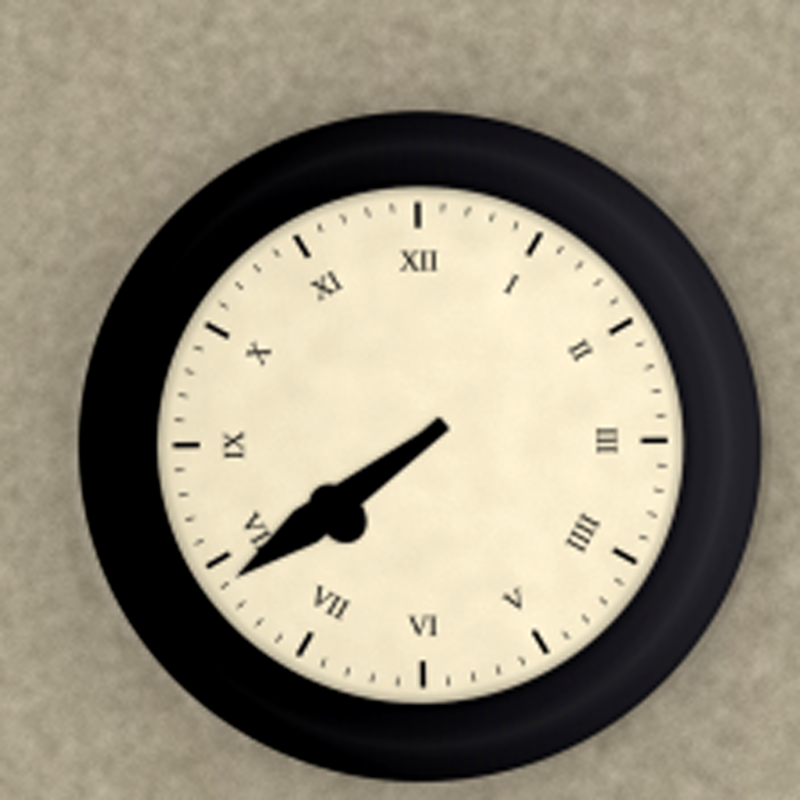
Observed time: **7:39**
